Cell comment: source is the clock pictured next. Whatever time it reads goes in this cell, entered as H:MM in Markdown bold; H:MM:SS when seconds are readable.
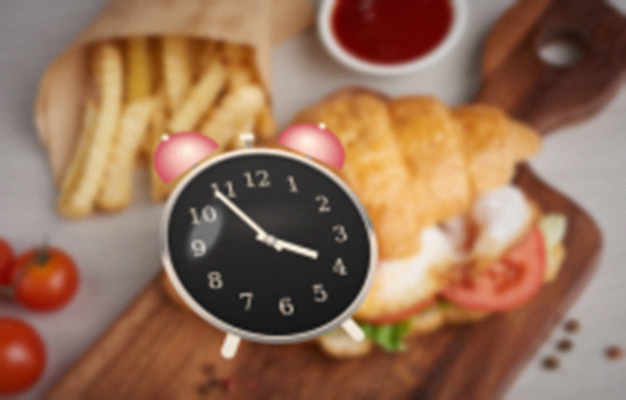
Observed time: **3:54**
